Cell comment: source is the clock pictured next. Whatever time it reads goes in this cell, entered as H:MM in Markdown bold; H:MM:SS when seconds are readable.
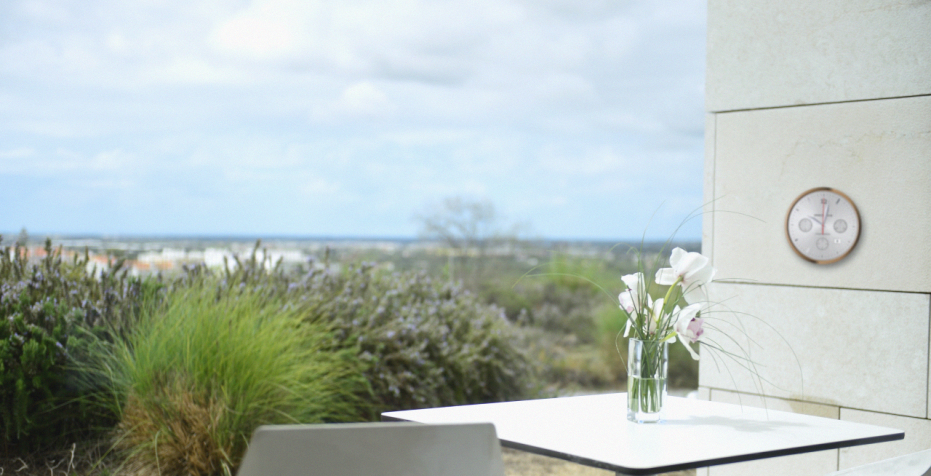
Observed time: **10:02**
